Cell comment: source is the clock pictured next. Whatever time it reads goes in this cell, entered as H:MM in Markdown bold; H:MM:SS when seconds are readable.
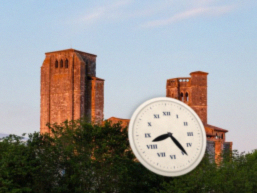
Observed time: **8:24**
